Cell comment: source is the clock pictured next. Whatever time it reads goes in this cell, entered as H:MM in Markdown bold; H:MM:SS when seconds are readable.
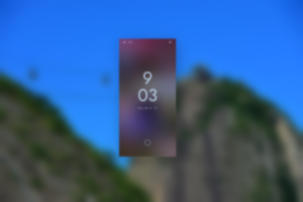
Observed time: **9:03**
